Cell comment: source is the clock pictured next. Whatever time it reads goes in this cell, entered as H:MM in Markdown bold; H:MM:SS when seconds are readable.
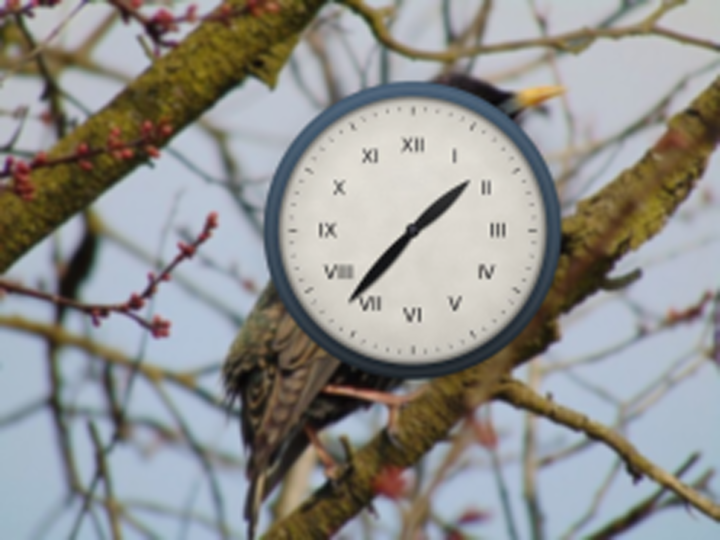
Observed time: **1:37**
